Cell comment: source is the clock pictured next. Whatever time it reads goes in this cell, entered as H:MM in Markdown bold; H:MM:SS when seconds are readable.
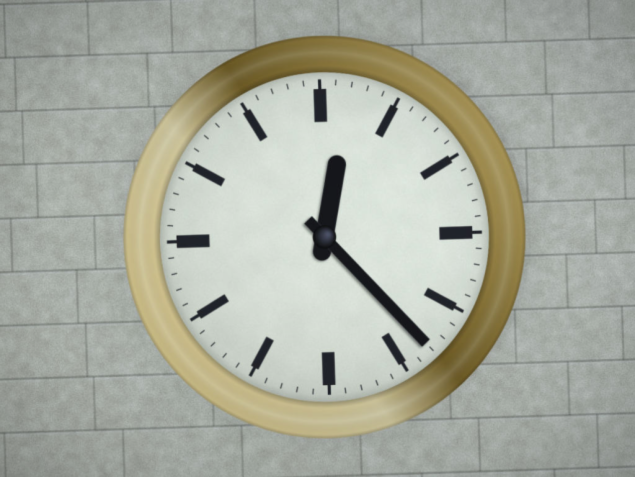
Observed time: **12:23**
